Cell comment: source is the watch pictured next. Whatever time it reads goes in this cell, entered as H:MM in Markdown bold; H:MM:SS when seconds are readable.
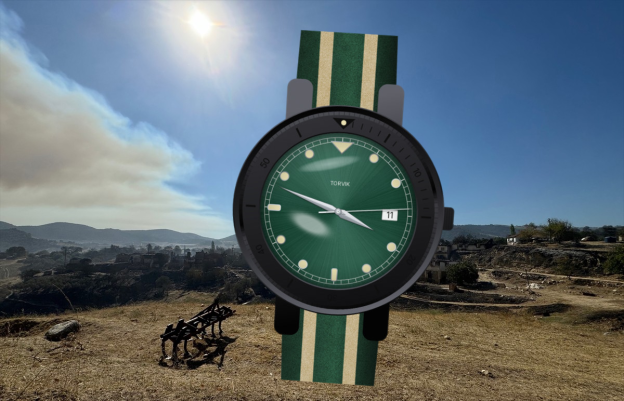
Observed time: **3:48:14**
